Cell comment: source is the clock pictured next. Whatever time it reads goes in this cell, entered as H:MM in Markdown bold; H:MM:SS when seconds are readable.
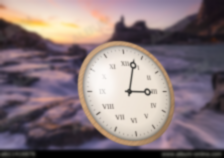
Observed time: **3:03**
